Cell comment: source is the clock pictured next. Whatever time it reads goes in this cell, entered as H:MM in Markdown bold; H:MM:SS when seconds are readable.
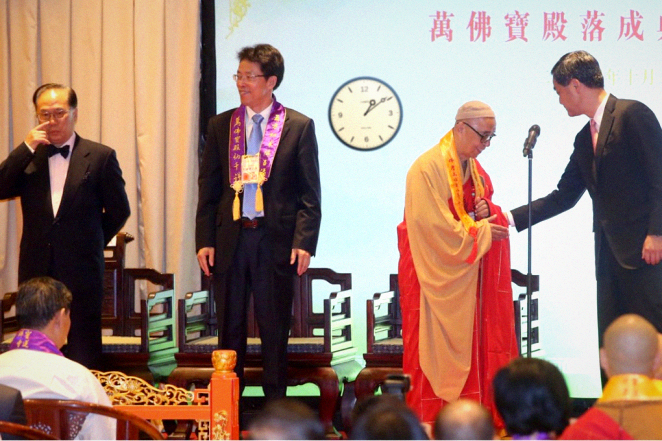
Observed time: **1:09**
